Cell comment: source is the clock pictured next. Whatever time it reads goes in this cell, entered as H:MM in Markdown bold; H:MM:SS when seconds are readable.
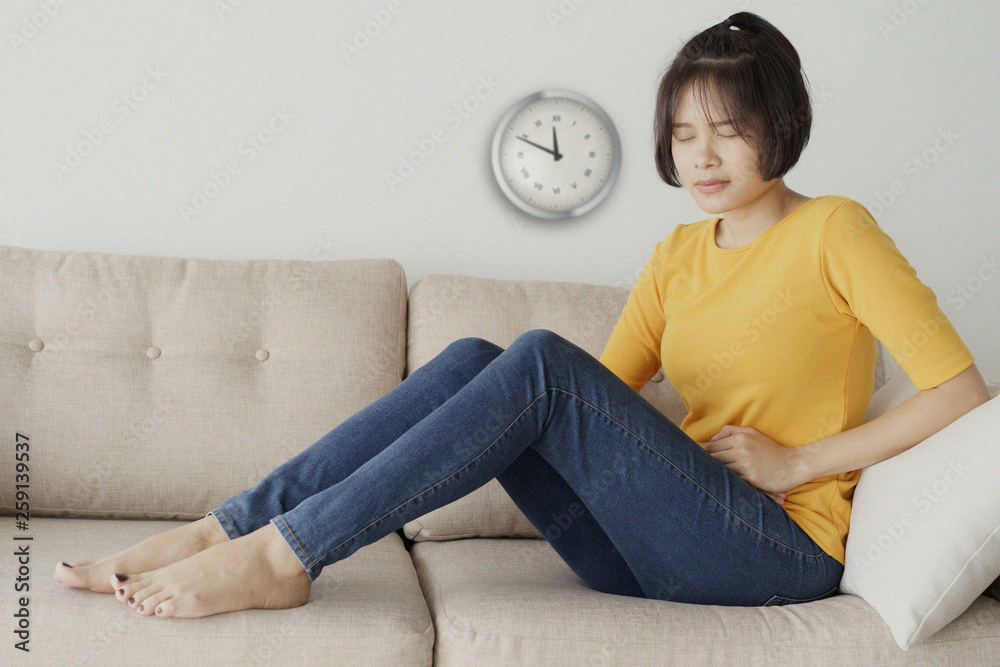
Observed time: **11:49**
